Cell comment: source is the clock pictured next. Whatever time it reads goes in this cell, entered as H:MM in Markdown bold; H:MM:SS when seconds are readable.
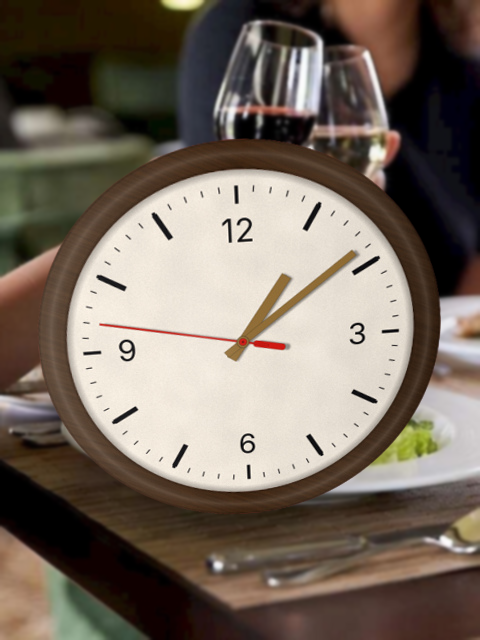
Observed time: **1:08:47**
